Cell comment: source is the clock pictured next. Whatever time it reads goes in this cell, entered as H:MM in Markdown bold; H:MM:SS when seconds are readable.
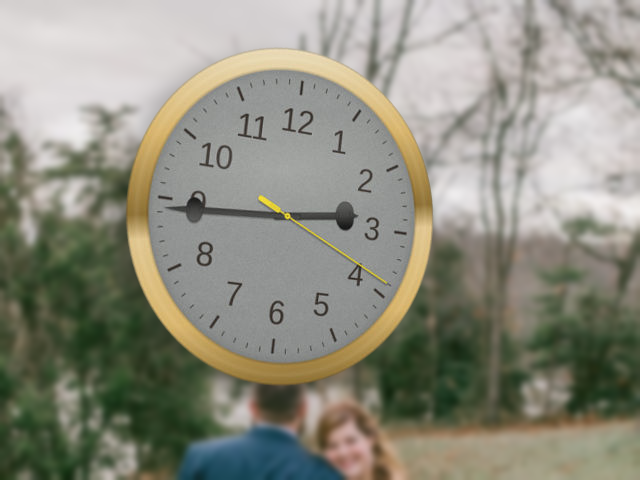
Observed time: **2:44:19**
